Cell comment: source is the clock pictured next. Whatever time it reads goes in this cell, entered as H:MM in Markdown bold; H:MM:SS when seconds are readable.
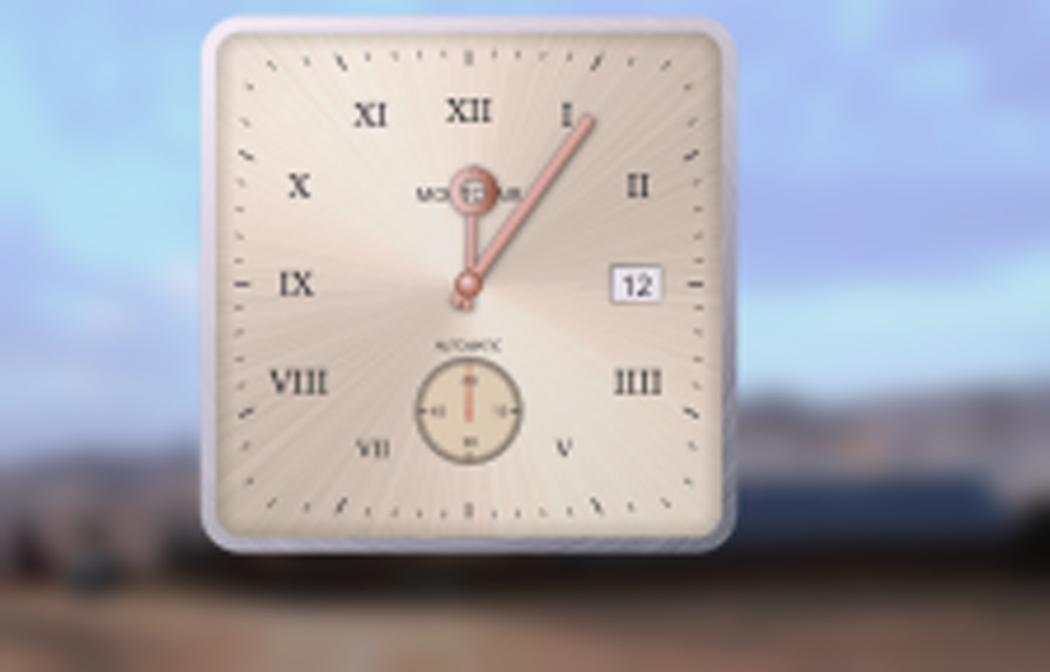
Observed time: **12:06**
